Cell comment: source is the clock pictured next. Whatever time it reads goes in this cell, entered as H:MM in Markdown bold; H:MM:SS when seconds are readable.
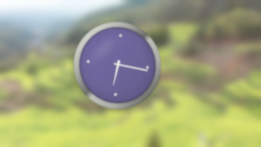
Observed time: **6:16**
